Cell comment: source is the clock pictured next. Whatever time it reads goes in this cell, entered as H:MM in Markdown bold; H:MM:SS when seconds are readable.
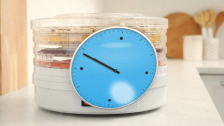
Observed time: **9:49**
